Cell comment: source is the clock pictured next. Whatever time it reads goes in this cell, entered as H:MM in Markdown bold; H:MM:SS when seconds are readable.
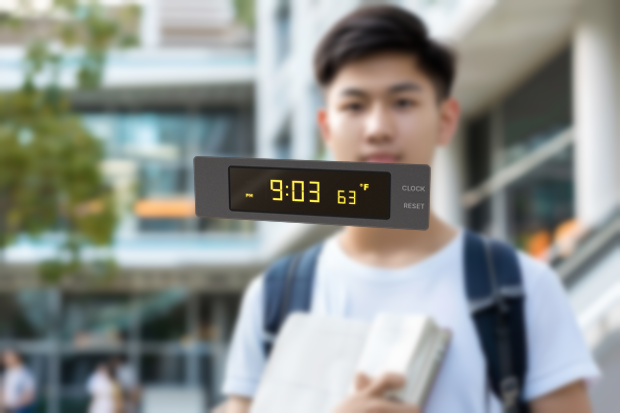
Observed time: **9:03**
